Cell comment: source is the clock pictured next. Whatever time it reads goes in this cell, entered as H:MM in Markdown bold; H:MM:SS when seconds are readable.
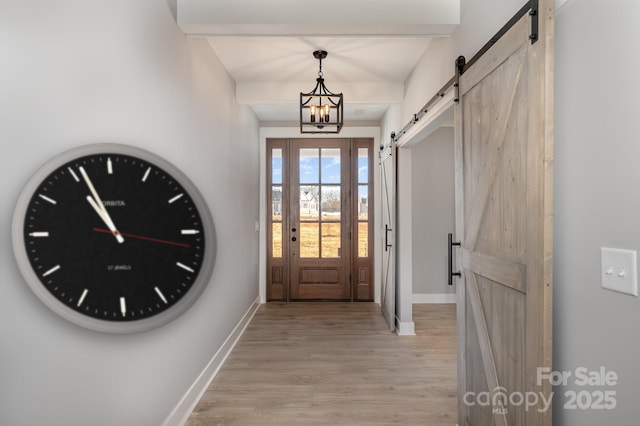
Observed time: **10:56:17**
